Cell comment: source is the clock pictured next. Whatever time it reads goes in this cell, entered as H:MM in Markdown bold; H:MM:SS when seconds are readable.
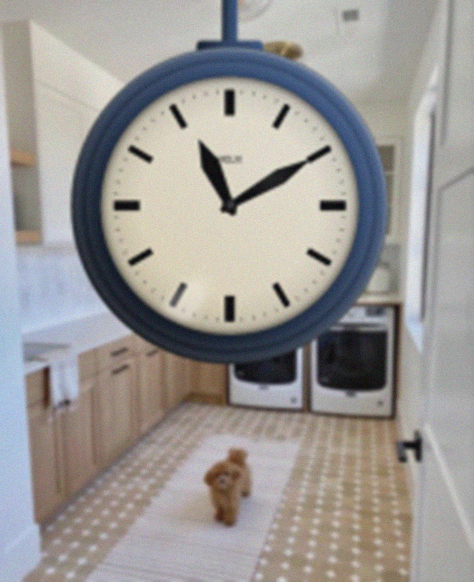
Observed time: **11:10**
